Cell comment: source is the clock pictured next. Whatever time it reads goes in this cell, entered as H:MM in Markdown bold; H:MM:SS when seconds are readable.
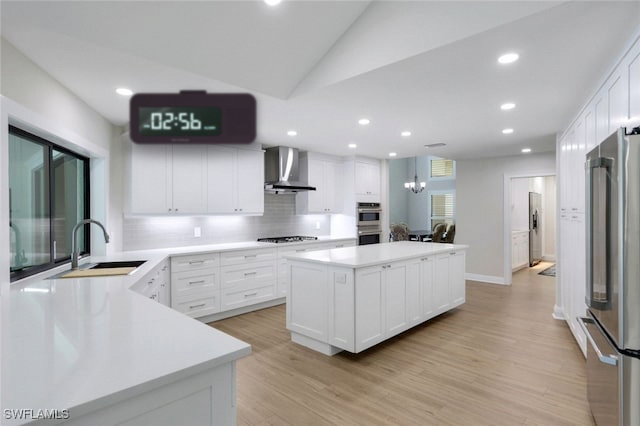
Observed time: **2:56**
